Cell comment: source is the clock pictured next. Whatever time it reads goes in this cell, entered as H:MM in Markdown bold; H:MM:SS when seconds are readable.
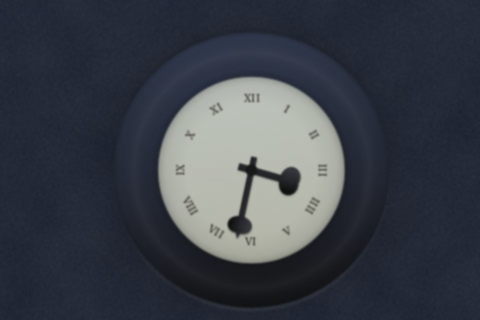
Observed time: **3:32**
